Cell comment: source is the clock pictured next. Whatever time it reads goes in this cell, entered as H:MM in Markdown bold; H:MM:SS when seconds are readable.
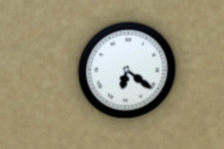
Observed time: **6:21**
